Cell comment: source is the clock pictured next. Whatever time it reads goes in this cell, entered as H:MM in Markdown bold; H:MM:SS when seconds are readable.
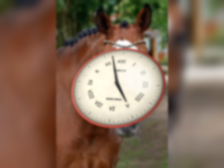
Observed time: **4:57**
